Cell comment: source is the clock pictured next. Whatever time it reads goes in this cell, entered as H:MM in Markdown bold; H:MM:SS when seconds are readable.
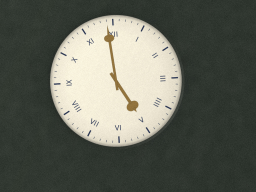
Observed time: **4:59**
